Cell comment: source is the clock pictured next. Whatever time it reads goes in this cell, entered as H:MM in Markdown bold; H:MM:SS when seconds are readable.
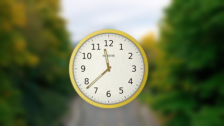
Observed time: **11:38**
